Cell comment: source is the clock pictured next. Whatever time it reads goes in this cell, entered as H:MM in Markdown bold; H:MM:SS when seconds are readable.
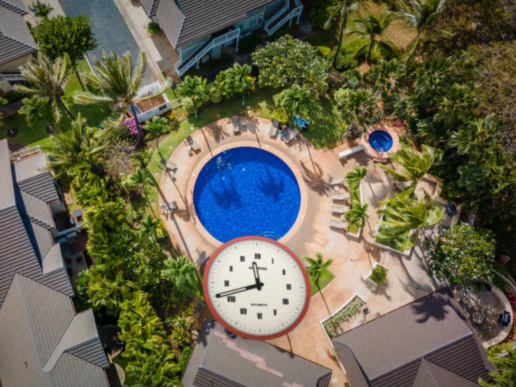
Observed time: **11:42**
